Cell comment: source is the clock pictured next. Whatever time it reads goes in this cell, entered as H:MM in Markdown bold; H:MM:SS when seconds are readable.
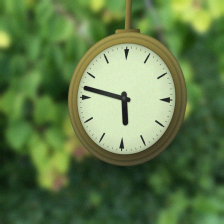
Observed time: **5:47**
